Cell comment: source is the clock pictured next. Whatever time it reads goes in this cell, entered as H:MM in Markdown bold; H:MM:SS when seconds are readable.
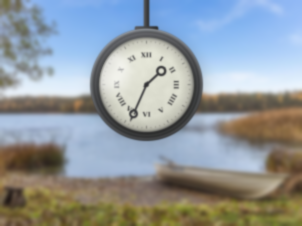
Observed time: **1:34**
